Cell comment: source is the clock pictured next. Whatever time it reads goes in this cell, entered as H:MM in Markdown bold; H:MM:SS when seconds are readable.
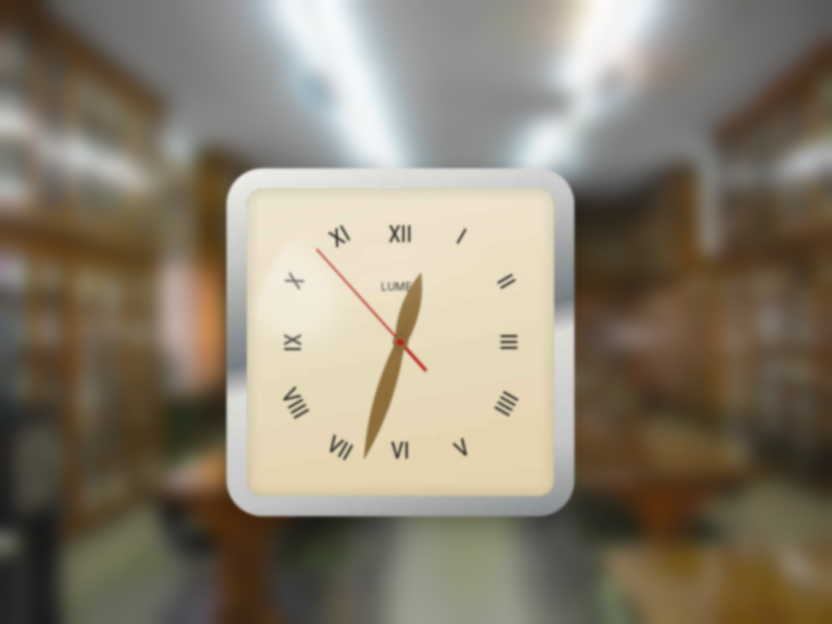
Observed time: **12:32:53**
